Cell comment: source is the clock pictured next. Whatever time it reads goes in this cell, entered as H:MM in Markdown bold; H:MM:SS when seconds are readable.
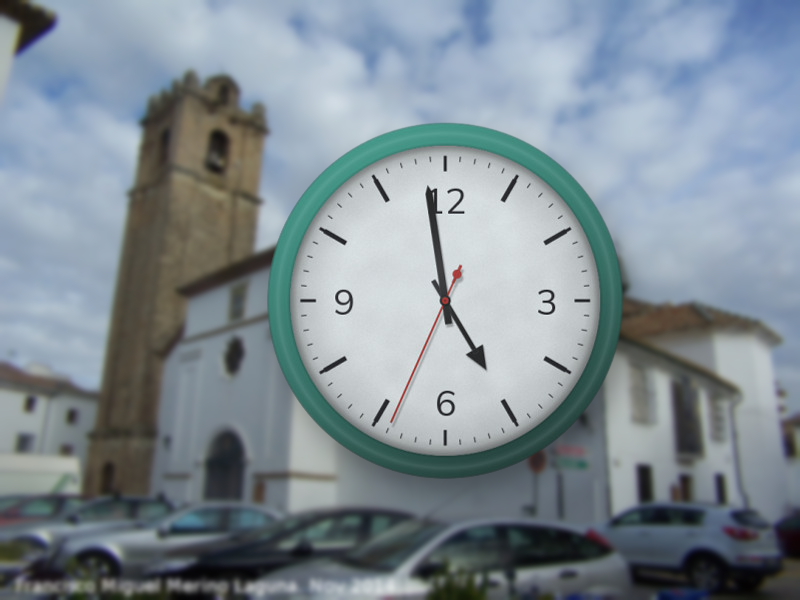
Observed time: **4:58:34**
